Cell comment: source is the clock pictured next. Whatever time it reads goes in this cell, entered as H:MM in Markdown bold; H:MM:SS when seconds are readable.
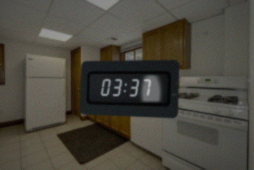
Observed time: **3:37**
